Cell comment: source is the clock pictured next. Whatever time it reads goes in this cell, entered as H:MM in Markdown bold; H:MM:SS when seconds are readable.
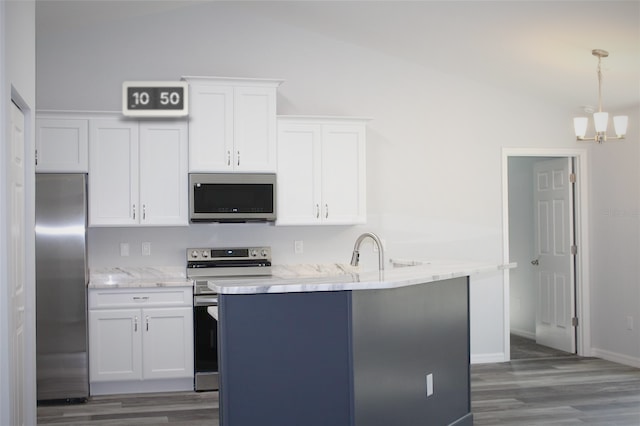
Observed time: **10:50**
